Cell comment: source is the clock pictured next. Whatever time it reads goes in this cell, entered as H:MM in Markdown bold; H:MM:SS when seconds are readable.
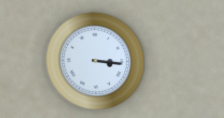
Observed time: **3:16**
